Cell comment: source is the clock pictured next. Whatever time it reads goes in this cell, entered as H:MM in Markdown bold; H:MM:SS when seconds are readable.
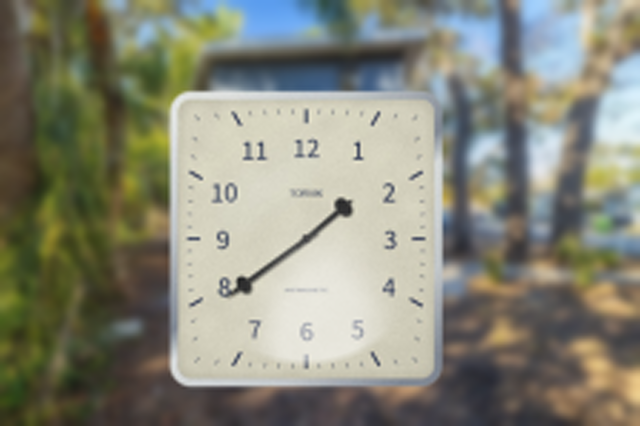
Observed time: **1:39**
